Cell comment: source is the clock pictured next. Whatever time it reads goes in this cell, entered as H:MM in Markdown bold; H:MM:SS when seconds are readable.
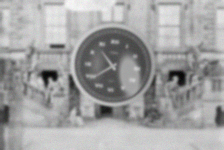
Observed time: **10:39**
